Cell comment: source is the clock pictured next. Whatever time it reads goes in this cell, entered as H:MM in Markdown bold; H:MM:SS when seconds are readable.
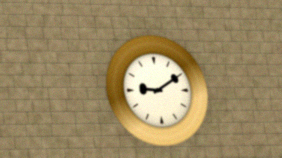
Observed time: **9:10**
